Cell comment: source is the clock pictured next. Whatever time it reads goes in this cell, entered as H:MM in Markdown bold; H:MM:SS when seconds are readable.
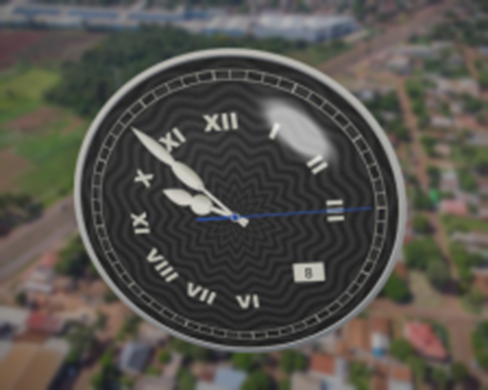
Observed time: **9:53:15**
